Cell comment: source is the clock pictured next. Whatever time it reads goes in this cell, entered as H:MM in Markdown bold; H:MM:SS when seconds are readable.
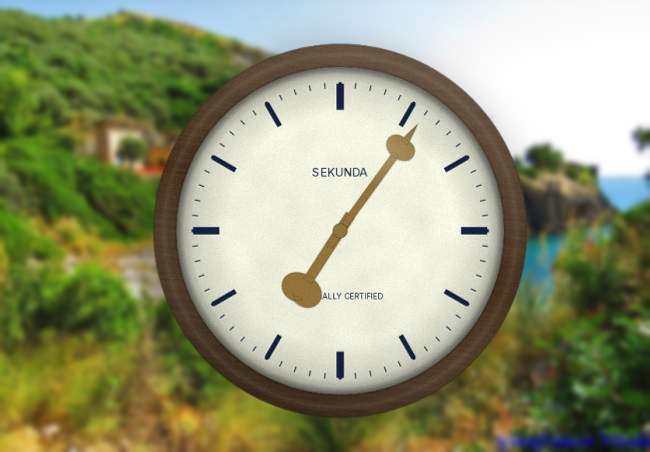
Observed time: **7:06**
